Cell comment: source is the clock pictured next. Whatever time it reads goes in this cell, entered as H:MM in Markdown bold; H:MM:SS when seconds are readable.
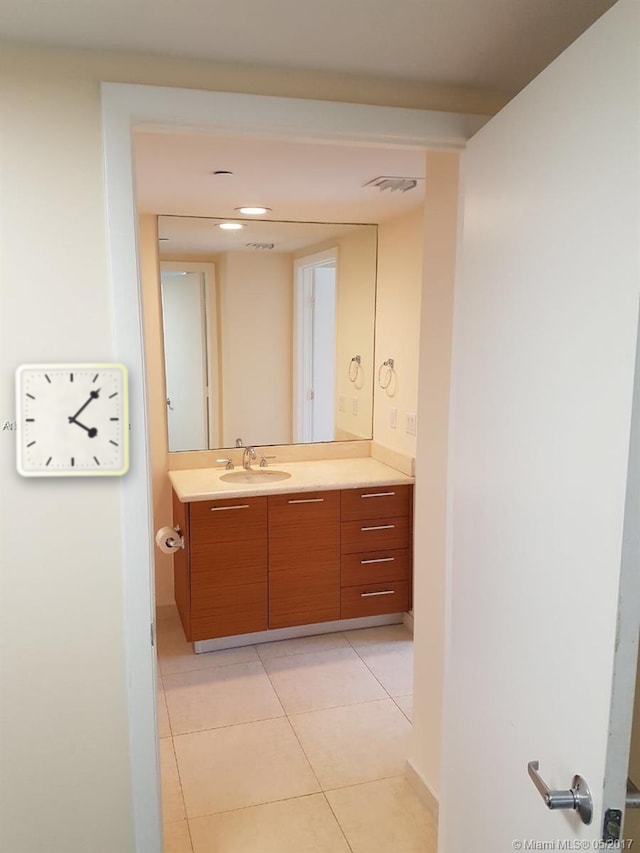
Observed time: **4:07**
